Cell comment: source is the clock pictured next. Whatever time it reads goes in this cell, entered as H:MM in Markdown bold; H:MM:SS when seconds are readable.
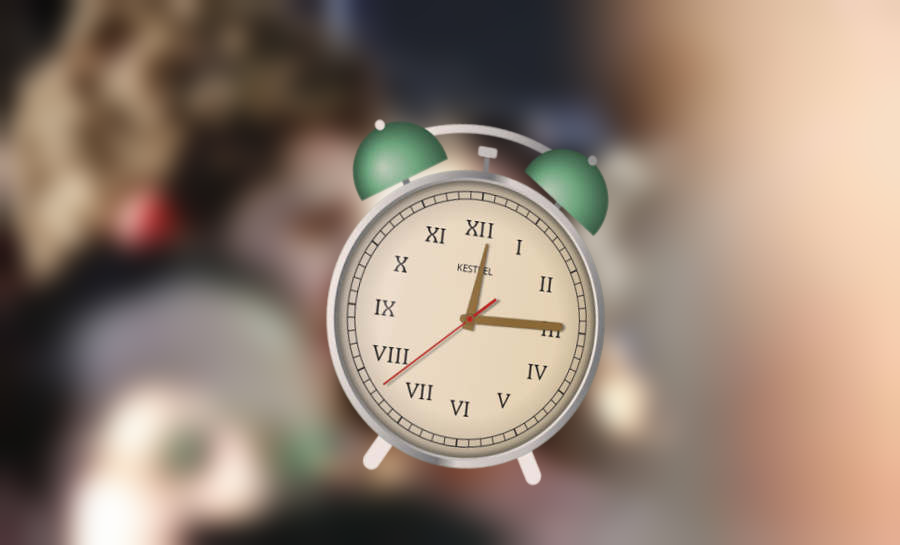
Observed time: **12:14:38**
